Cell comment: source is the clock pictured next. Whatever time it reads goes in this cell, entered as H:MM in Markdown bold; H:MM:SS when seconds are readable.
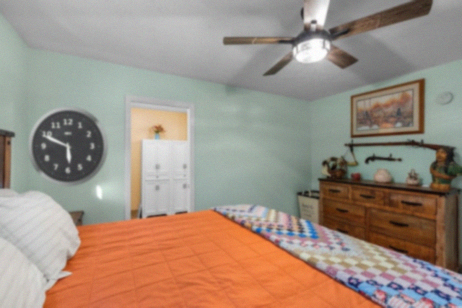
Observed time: **5:49**
